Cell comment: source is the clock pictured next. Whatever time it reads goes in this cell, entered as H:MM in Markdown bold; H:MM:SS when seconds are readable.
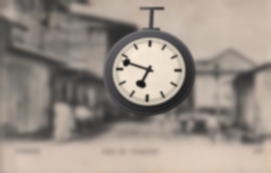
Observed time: **6:48**
